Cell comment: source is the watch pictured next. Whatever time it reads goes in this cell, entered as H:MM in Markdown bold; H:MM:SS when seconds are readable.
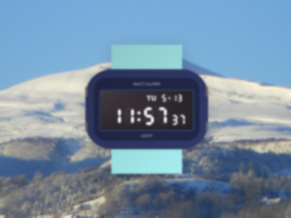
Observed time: **11:57**
